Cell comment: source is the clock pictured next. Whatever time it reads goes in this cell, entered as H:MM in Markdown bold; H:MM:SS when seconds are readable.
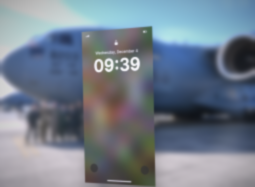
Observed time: **9:39**
